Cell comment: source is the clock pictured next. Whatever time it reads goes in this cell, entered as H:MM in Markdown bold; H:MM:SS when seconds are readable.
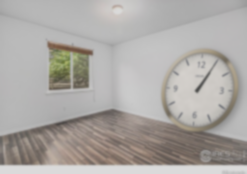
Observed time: **1:05**
